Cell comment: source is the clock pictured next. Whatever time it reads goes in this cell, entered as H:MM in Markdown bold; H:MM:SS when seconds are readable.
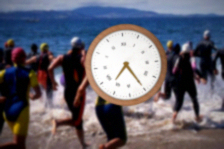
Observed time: **7:25**
